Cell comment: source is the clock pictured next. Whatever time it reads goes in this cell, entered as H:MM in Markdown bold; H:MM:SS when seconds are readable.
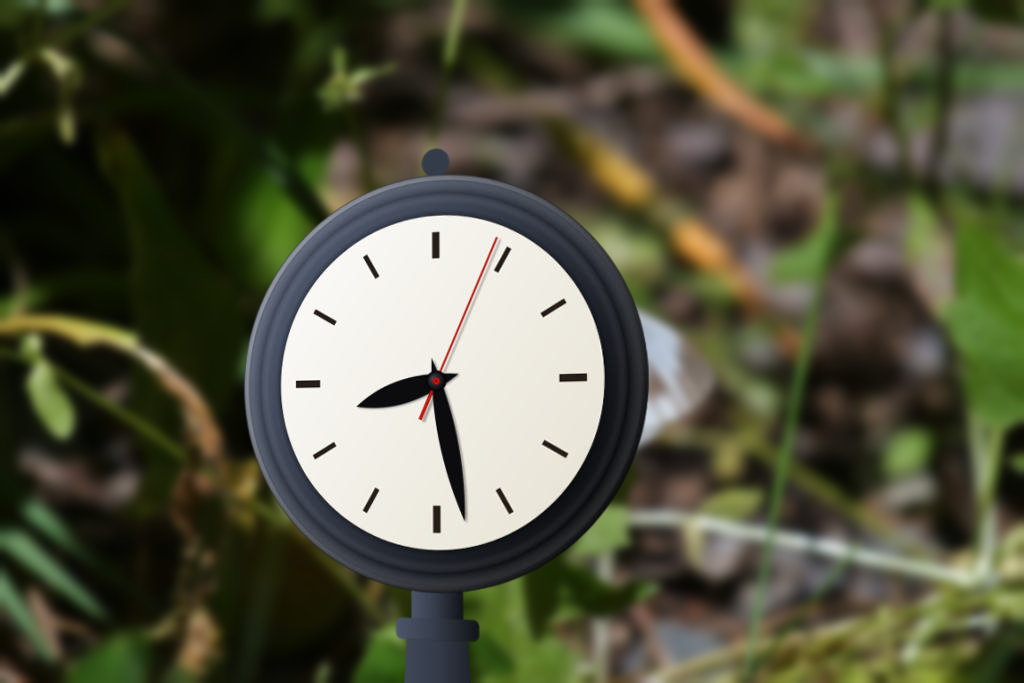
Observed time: **8:28:04**
